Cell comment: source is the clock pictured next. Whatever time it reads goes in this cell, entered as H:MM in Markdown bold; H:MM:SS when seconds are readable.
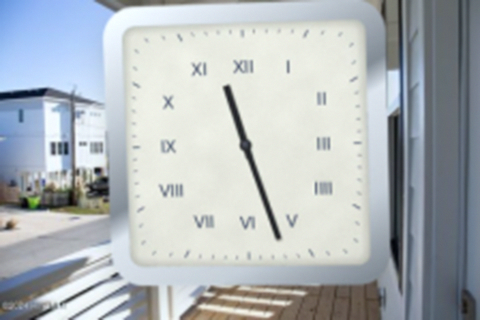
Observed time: **11:27**
